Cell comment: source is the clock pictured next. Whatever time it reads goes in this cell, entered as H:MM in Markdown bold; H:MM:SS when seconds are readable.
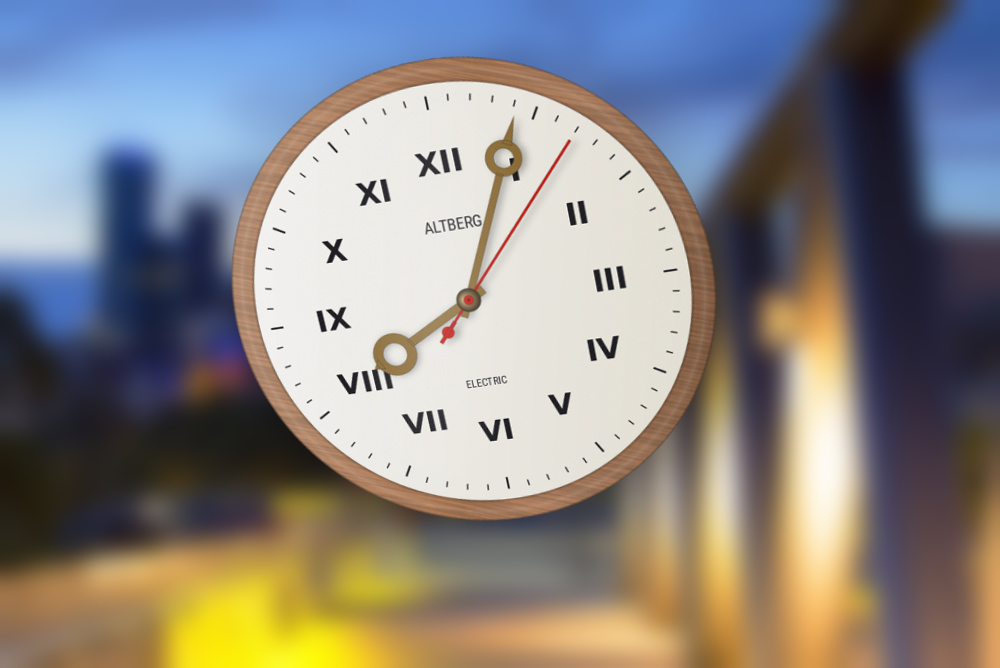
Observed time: **8:04:07**
